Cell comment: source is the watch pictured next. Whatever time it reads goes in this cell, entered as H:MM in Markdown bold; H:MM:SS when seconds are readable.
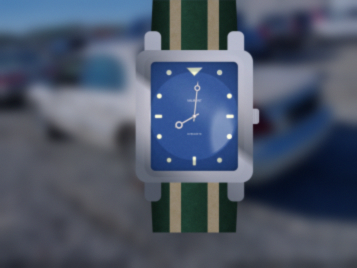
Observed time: **8:01**
